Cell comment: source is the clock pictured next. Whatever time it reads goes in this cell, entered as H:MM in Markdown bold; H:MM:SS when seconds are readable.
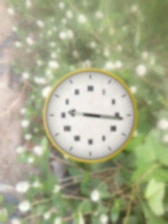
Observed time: **9:16**
